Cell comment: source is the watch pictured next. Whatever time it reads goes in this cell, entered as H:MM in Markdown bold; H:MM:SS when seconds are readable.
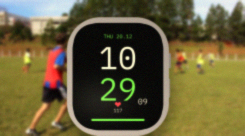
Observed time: **10:29**
